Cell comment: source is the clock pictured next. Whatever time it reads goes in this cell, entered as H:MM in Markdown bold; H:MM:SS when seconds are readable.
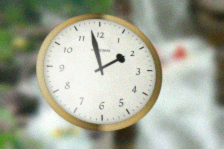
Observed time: **1:58**
